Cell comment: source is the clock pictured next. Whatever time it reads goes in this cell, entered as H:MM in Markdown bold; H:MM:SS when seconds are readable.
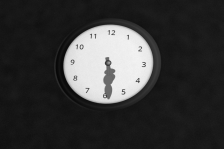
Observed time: **5:29**
